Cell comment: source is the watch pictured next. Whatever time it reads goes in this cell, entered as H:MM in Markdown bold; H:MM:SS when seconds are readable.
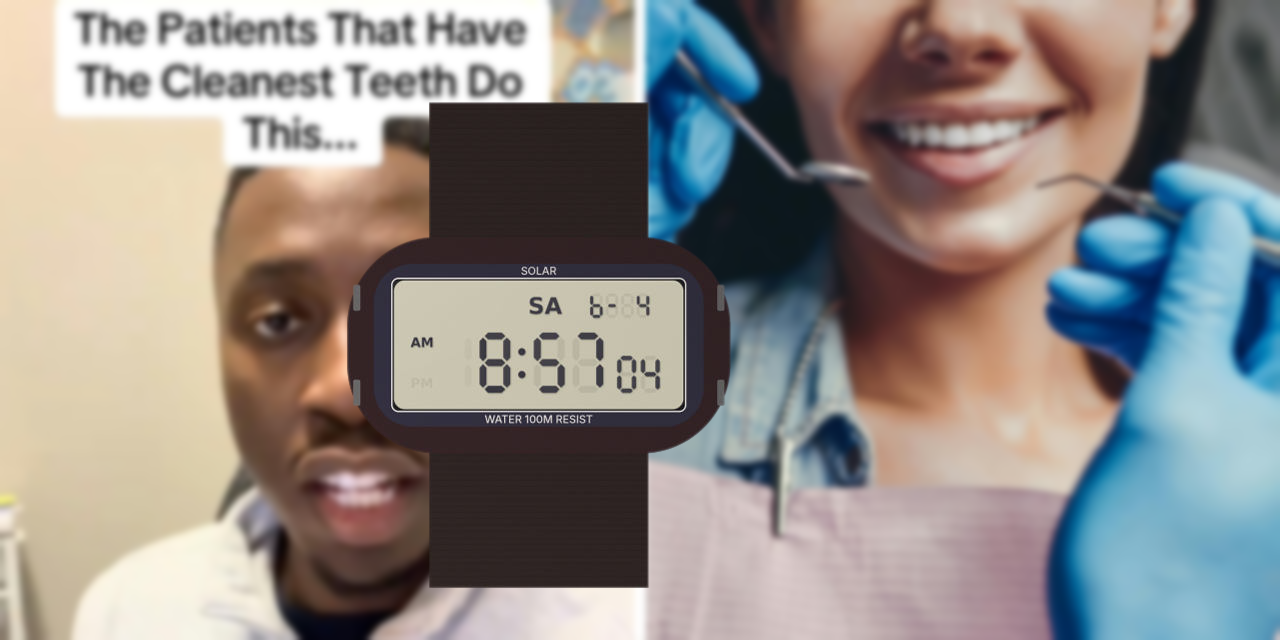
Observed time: **8:57:04**
